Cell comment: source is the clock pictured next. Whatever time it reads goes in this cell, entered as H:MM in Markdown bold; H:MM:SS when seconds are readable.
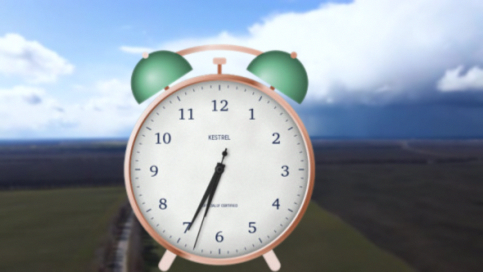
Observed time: **6:34:33**
